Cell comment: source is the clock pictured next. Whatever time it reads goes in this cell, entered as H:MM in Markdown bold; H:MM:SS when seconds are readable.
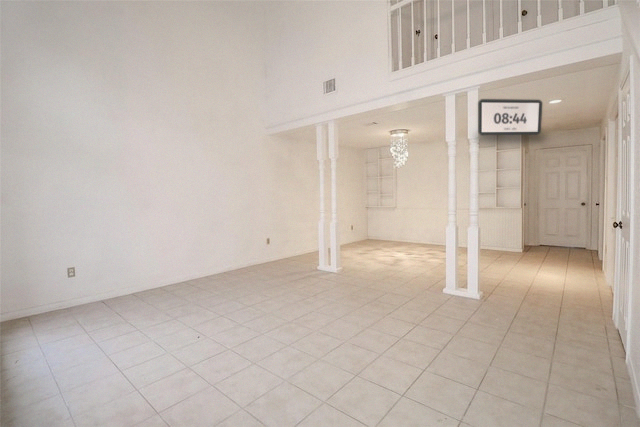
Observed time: **8:44**
